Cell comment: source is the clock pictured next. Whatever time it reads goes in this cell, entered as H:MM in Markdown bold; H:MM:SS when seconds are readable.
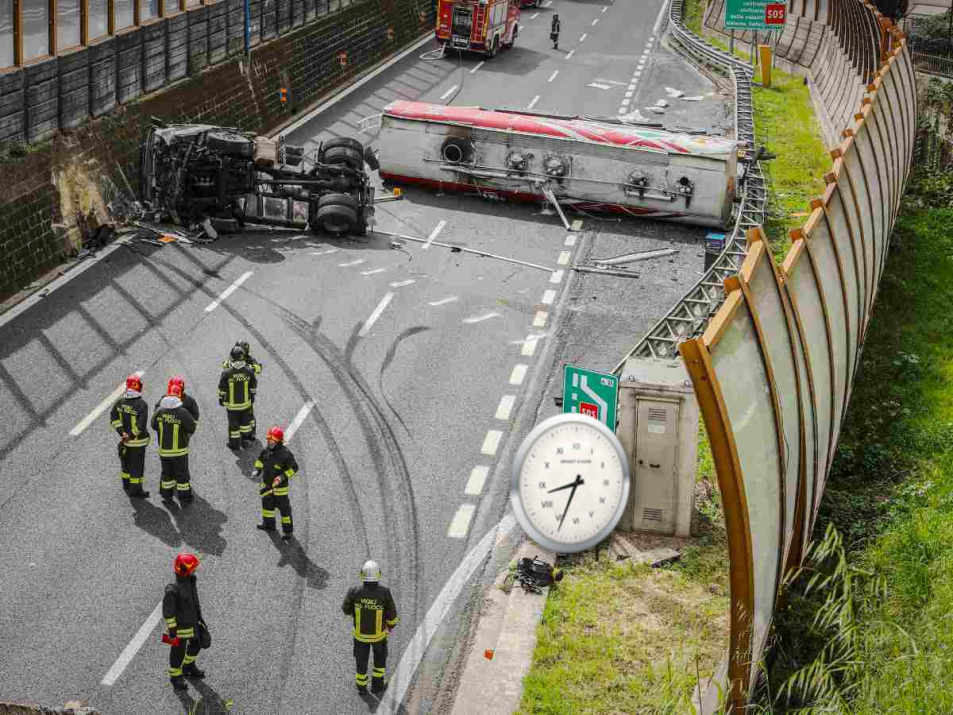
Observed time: **8:34**
